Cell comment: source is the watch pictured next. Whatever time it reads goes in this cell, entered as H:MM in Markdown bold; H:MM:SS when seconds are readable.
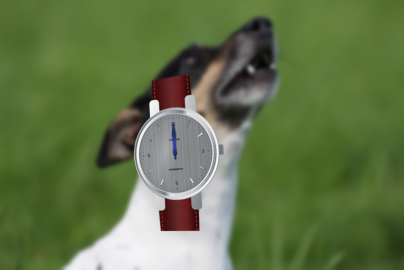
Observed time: **12:00**
